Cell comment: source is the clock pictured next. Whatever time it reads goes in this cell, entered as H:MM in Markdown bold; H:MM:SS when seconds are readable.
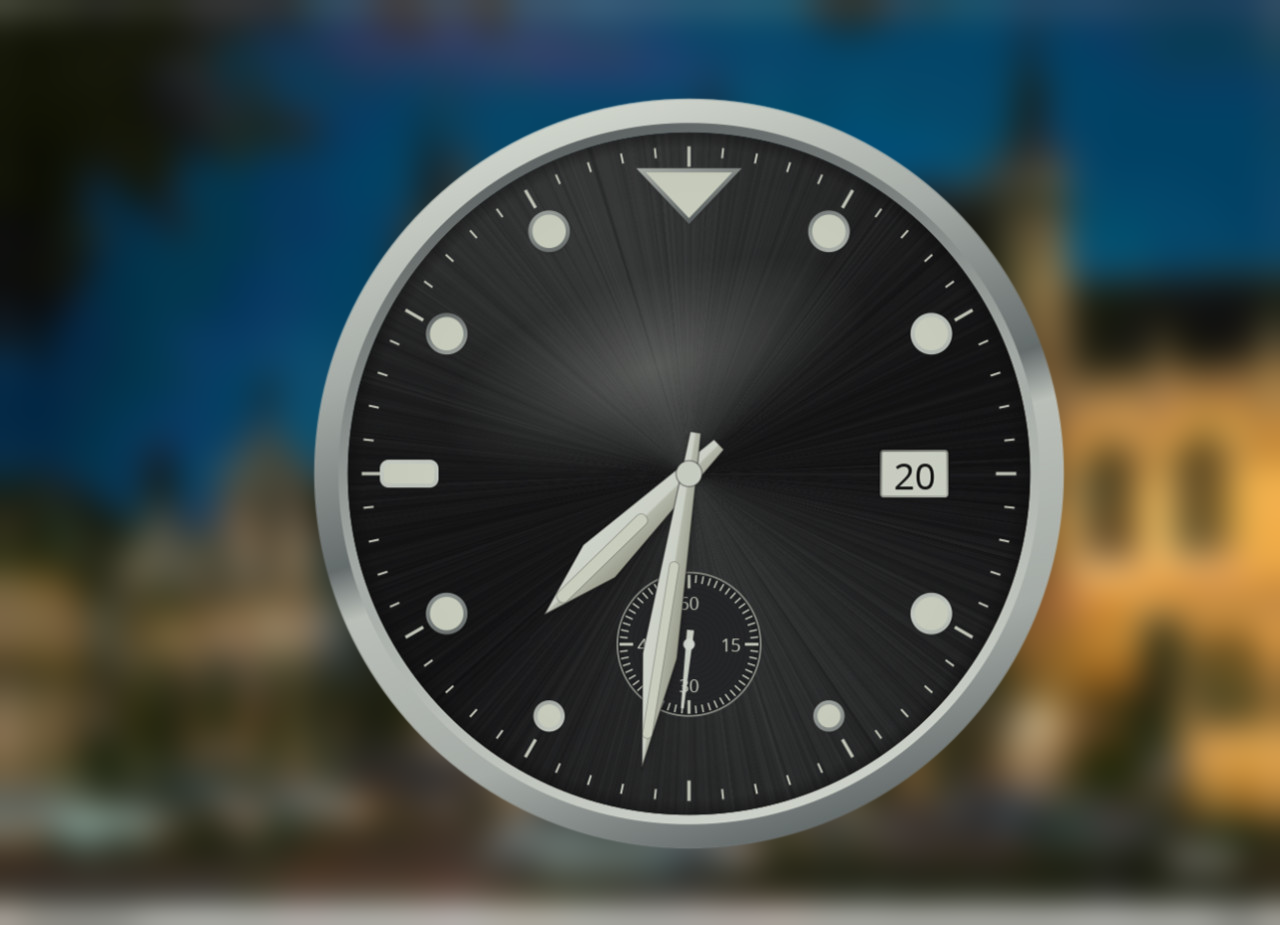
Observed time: **7:31:31**
